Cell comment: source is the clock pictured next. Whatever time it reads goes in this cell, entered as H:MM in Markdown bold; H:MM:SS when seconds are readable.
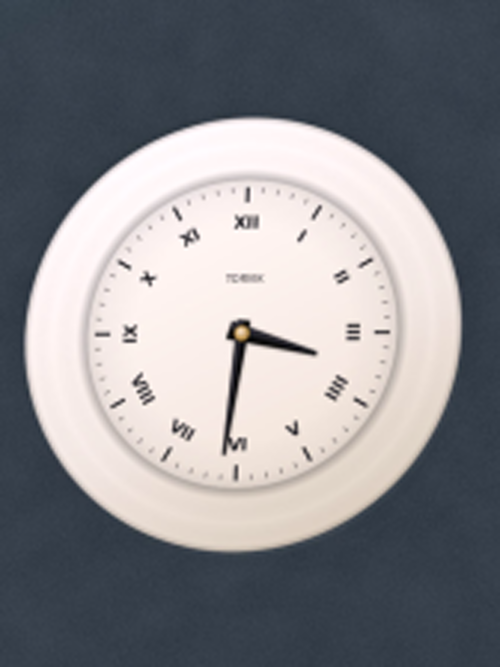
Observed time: **3:31**
